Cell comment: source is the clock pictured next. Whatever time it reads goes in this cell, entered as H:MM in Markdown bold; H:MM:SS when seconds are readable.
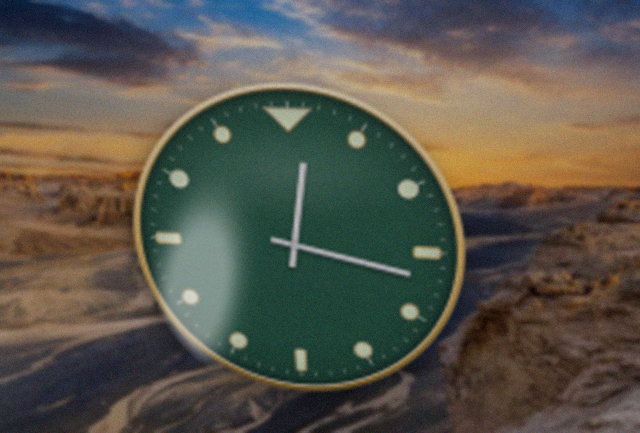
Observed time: **12:17**
